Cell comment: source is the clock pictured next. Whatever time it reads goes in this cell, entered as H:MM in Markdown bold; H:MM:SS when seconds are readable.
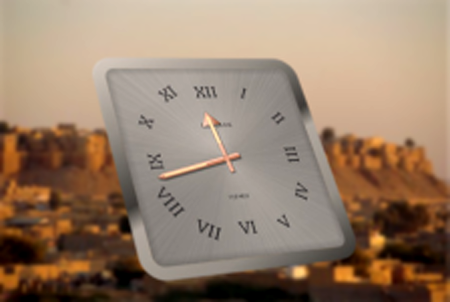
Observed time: **11:43**
